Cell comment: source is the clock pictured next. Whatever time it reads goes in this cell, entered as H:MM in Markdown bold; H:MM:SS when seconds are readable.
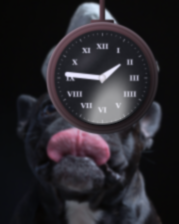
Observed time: **1:46**
